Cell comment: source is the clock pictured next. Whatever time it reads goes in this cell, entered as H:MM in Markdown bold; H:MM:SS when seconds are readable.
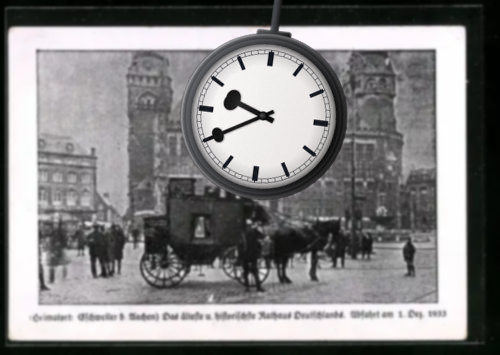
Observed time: **9:40**
